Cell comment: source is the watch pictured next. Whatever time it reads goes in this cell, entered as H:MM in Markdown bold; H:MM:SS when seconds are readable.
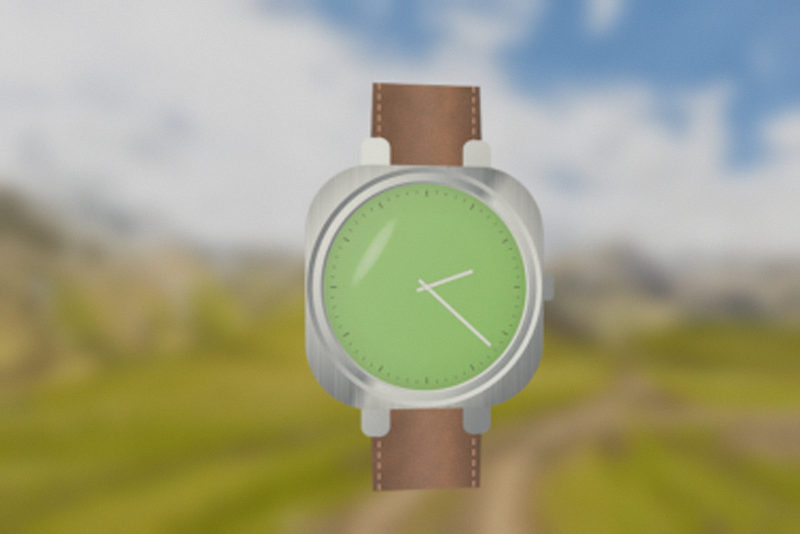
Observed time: **2:22**
